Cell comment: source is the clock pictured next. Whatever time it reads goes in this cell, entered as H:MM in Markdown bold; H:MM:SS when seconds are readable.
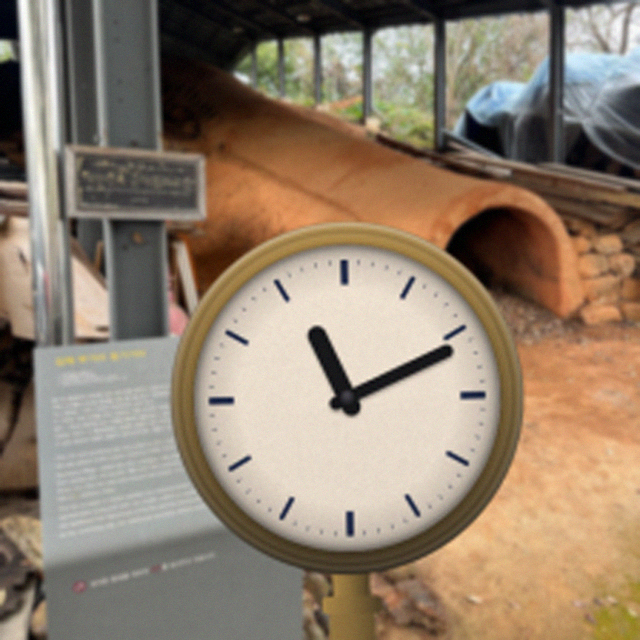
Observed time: **11:11**
